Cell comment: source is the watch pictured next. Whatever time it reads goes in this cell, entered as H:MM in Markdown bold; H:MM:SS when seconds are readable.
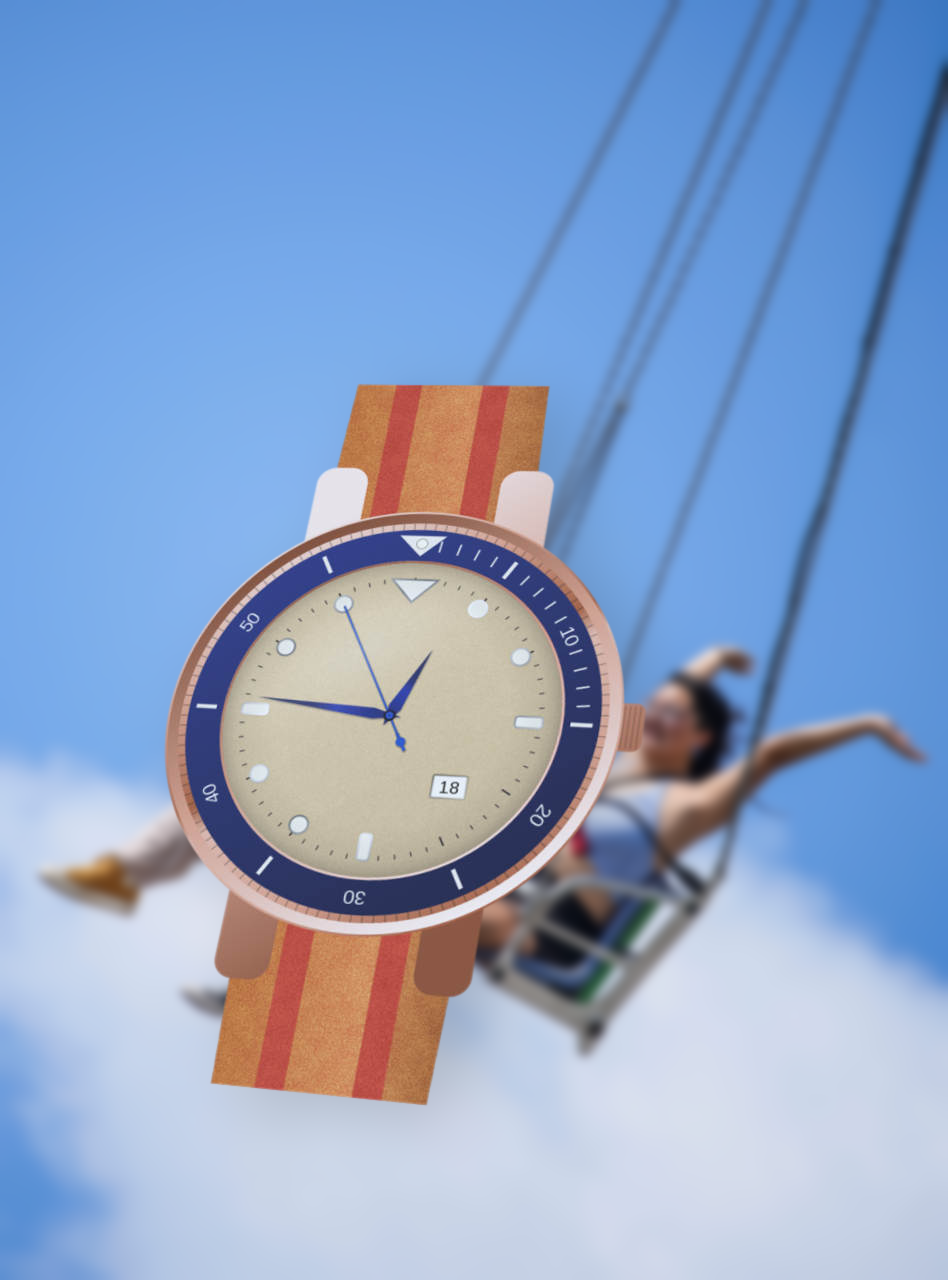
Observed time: **12:45:55**
